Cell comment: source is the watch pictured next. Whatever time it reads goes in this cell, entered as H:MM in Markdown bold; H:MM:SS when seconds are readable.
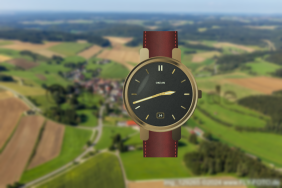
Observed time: **2:42**
